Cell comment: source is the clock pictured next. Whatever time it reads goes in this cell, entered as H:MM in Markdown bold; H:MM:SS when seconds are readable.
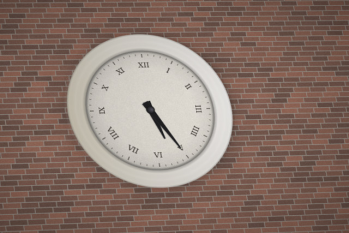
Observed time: **5:25**
